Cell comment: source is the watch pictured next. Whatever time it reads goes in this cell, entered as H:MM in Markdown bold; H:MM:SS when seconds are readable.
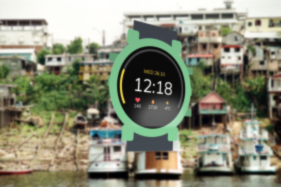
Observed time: **12:18**
